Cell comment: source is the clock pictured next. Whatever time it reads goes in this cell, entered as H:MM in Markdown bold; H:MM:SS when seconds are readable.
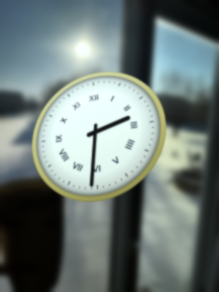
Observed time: **2:31**
